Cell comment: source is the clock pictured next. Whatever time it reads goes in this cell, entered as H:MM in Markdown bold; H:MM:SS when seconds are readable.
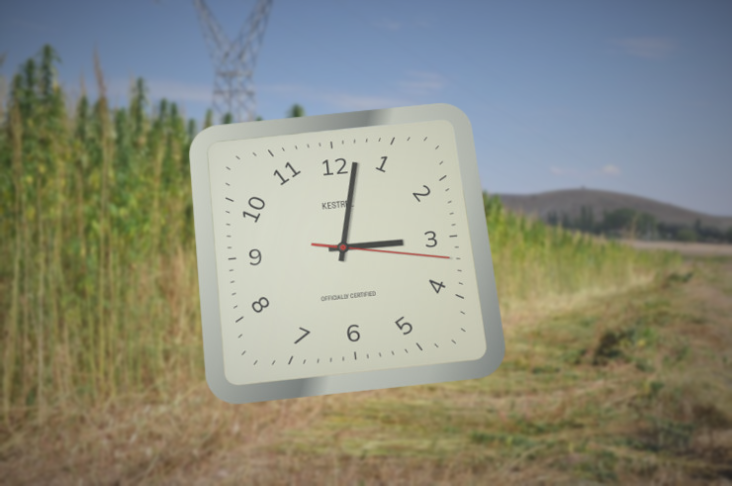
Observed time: **3:02:17**
